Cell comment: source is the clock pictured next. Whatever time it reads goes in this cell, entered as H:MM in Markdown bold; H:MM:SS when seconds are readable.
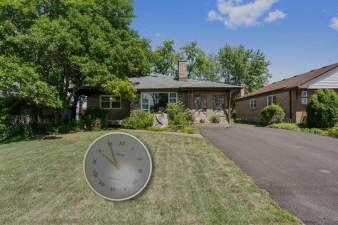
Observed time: **9:55**
